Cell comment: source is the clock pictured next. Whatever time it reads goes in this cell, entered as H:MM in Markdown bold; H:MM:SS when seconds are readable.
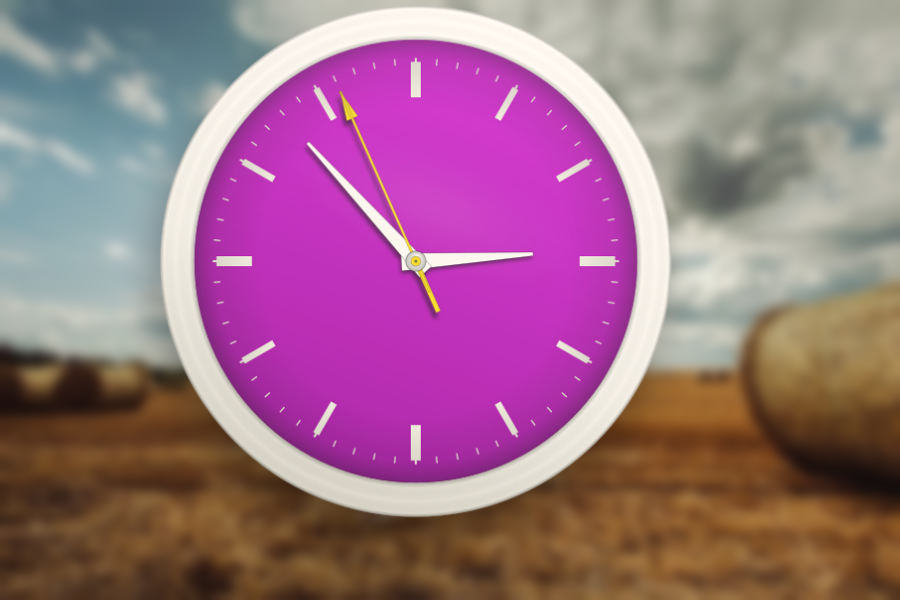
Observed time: **2:52:56**
